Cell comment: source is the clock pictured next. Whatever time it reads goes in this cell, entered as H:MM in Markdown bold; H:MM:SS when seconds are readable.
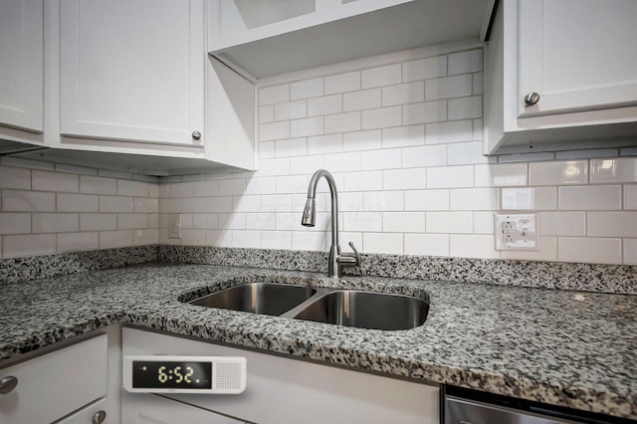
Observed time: **6:52**
